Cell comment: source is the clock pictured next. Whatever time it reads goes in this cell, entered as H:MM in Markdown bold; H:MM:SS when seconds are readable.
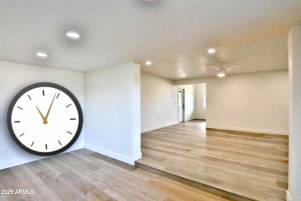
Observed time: **11:04**
